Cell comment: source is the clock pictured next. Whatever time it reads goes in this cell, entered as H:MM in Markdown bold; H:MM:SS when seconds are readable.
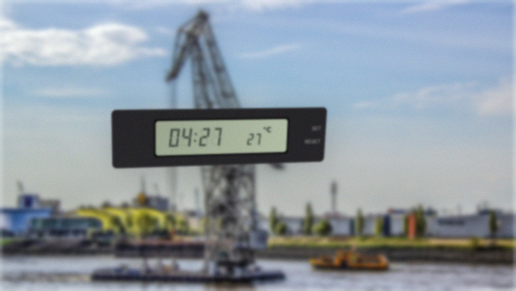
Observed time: **4:27**
